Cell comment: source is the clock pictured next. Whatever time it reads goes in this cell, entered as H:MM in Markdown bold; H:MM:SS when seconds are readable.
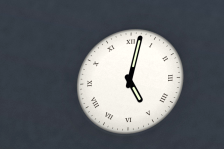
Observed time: **5:02**
